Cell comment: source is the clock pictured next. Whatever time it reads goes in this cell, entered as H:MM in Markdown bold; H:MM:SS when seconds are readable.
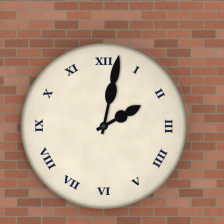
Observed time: **2:02**
